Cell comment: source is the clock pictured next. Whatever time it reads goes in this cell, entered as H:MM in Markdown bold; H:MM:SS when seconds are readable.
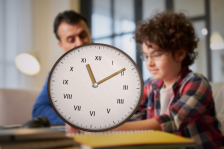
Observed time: **11:09**
